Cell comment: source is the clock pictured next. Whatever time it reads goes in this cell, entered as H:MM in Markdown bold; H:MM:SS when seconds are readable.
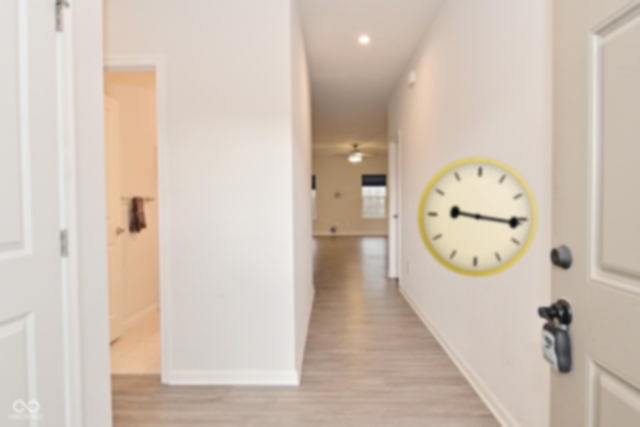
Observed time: **9:16**
